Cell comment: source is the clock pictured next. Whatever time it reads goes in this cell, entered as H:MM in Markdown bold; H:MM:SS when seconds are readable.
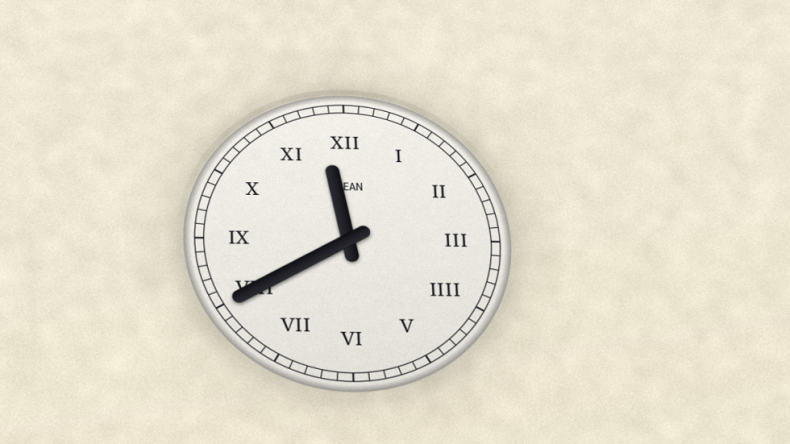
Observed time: **11:40**
